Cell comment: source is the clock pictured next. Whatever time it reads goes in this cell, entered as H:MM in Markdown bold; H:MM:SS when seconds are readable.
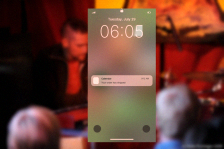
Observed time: **6:05**
